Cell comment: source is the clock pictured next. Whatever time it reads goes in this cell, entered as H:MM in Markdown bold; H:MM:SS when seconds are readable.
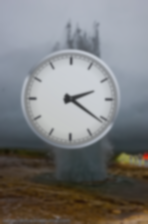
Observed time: **2:21**
